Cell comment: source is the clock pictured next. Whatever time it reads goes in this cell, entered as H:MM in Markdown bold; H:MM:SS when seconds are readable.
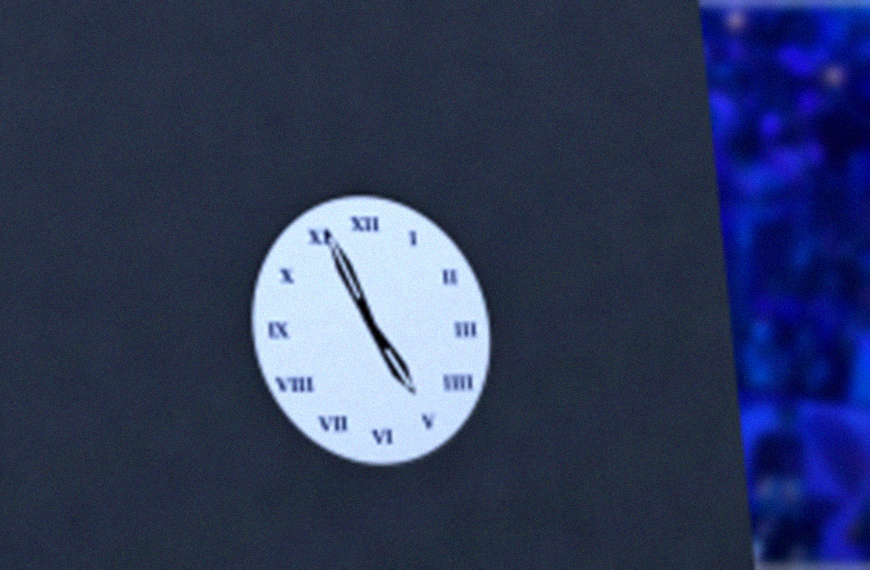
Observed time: **4:56**
